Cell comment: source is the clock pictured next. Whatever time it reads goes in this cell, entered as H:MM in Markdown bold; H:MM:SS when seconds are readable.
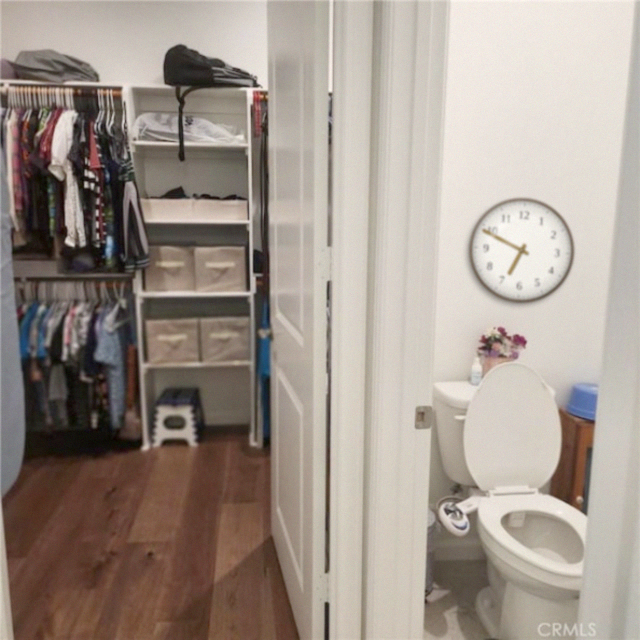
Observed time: **6:49**
